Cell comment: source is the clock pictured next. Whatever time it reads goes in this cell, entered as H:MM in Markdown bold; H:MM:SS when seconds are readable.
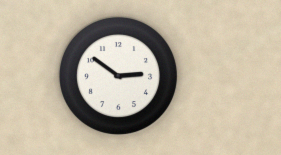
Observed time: **2:51**
